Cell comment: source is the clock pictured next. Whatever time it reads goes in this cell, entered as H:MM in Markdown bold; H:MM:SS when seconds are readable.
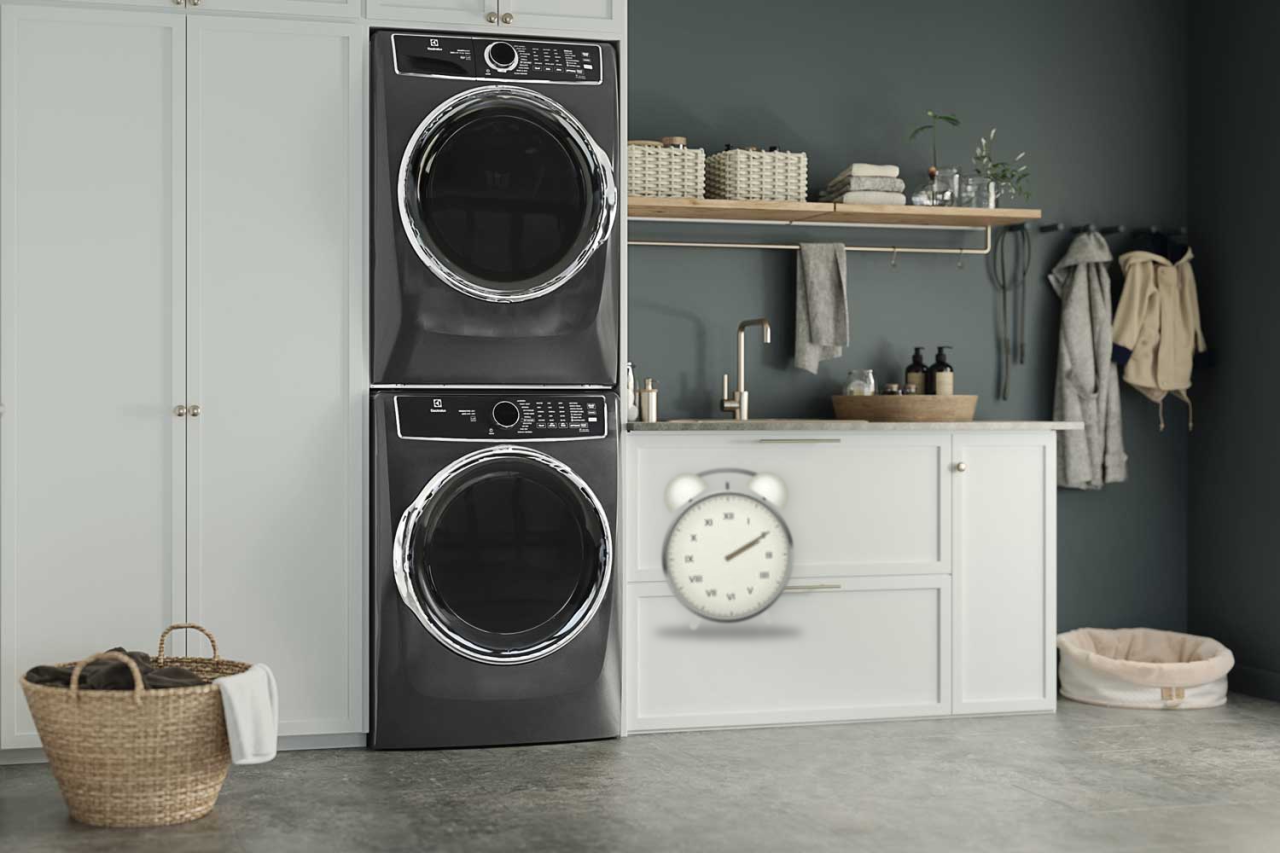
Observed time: **2:10**
